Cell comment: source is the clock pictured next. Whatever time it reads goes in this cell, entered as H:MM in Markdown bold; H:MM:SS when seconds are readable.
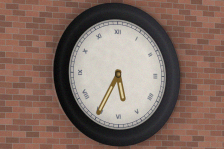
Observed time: **5:35**
